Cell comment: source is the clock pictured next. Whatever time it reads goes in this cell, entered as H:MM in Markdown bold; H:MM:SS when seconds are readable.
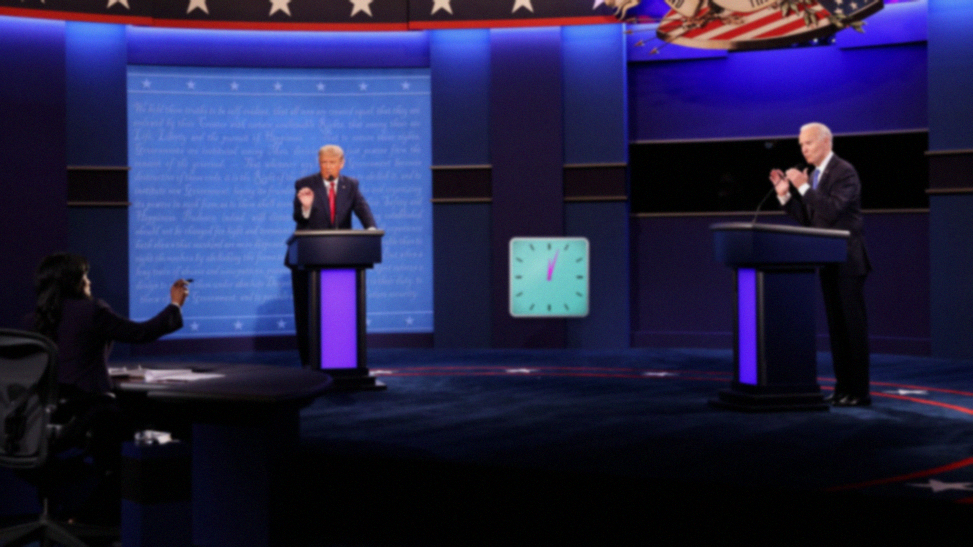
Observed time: **12:03**
